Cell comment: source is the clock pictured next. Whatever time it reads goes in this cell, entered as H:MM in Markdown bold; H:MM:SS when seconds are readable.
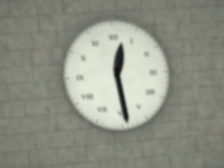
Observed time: **12:29**
